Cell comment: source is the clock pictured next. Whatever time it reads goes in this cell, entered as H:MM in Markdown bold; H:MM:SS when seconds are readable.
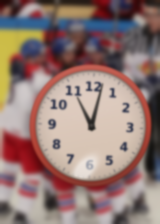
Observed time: **11:02**
